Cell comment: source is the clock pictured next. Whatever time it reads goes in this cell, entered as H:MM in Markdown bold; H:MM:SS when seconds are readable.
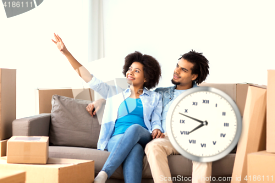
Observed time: **7:48**
